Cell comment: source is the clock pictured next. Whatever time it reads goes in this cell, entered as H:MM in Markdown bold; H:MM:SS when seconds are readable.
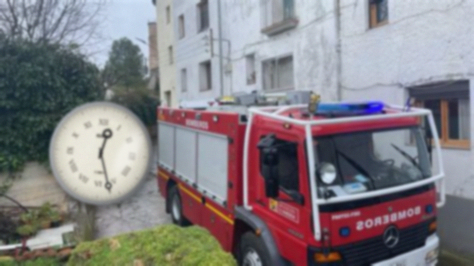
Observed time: **12:27**
